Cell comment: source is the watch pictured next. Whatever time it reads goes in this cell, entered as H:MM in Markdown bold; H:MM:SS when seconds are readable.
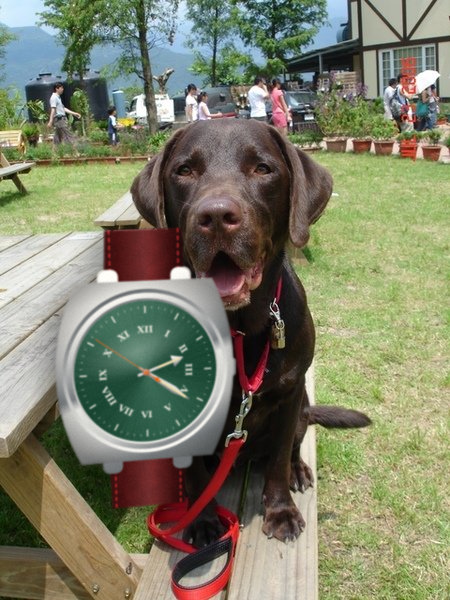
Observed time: **2:20:51**
